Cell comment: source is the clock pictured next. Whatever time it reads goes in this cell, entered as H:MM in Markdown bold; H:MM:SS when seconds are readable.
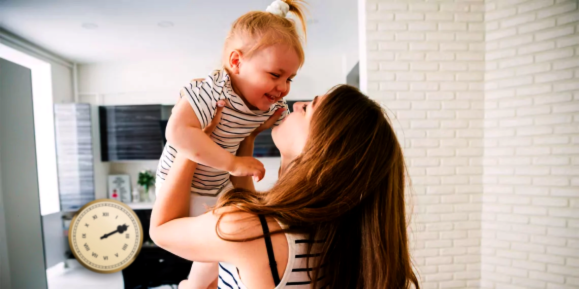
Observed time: **2:11**
